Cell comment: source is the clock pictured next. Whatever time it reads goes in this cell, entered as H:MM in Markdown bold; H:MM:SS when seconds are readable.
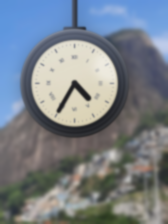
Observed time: **4:35**
